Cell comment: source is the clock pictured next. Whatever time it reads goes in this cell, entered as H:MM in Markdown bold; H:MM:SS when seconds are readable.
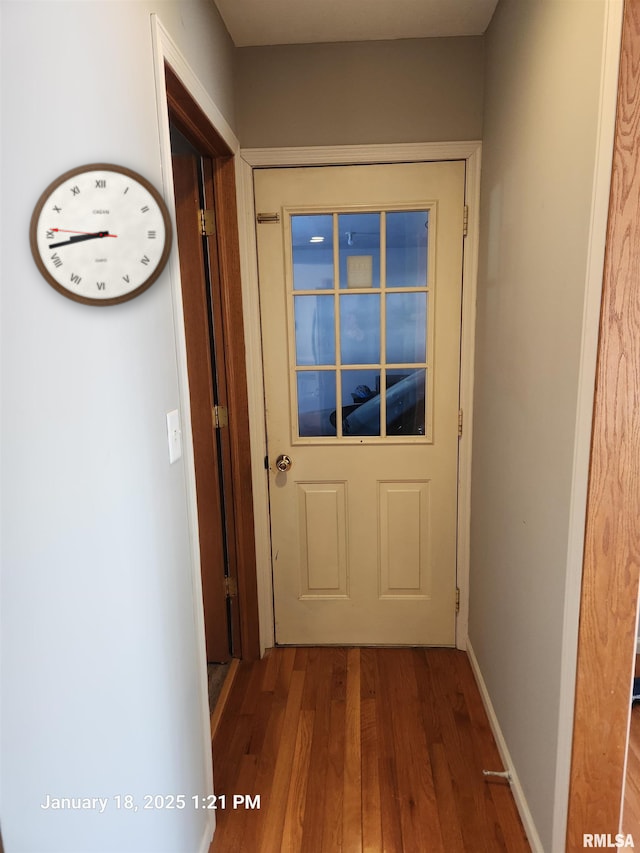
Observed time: **8:42:46**
